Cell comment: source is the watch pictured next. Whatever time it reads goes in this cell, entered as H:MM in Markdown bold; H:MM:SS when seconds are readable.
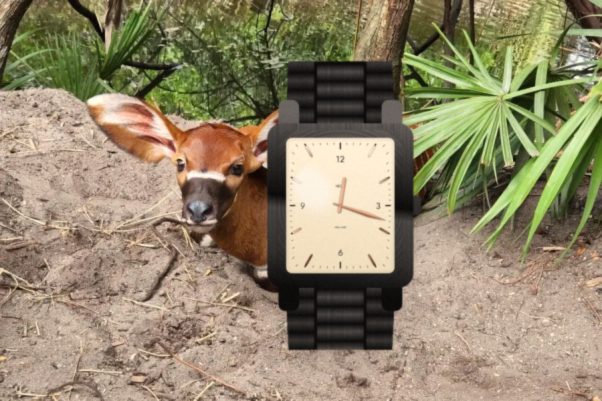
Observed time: **12:18**
